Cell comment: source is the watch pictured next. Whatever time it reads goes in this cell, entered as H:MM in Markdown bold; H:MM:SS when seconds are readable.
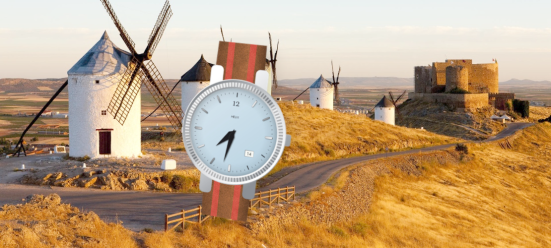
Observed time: **7:32**
